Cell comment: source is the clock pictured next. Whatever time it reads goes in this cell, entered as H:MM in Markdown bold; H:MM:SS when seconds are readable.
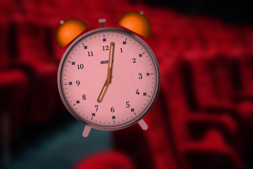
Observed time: **7:02**
